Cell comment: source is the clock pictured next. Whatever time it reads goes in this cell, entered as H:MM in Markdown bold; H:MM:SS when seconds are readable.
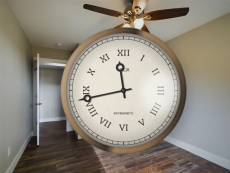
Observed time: **11:43**
